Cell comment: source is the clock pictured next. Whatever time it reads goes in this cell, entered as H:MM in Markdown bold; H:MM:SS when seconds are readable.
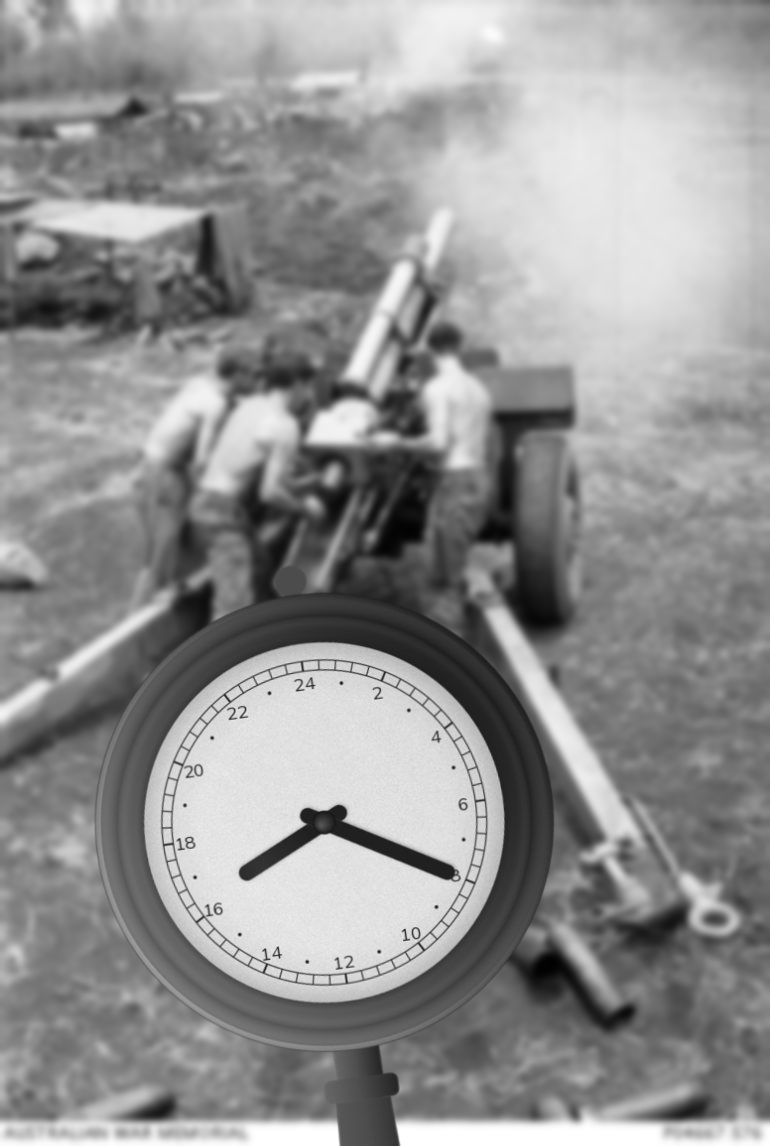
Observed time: **16:20**
